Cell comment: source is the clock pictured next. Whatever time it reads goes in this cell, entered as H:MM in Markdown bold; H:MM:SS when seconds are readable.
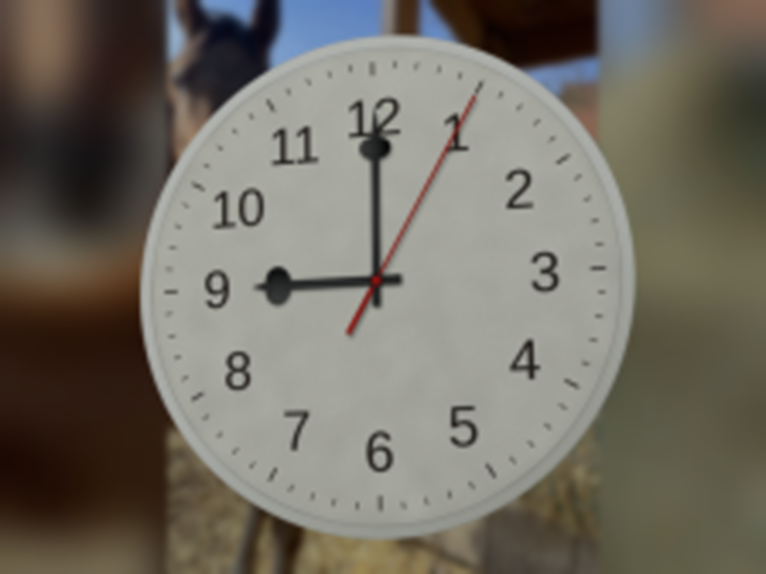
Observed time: **9:00:05**
